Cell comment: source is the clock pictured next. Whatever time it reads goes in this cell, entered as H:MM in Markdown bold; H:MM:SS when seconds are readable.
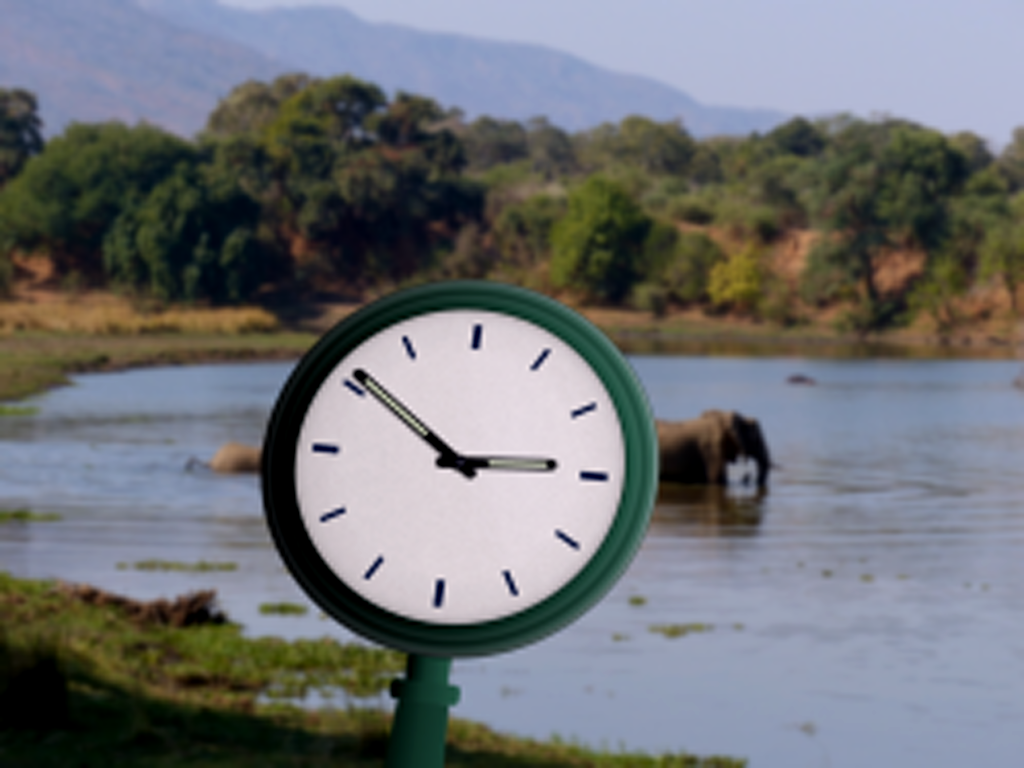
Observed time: **2:51**
